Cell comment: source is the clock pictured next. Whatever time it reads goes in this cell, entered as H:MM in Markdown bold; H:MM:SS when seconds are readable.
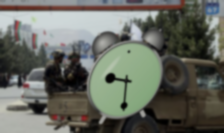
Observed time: **9:30**
